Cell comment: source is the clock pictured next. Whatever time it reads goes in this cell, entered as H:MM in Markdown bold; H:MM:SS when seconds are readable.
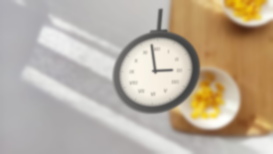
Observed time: **2:58**
